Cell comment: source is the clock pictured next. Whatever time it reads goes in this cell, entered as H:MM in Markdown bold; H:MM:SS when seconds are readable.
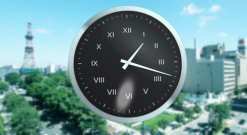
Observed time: **1:18**
